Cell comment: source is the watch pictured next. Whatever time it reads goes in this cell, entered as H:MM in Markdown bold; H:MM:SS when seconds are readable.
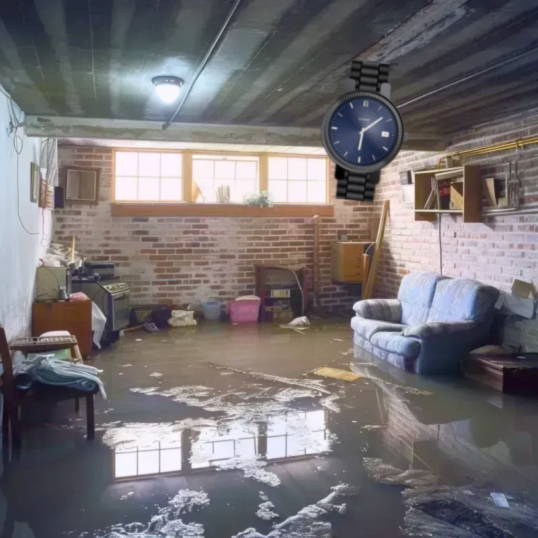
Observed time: **6:08**
